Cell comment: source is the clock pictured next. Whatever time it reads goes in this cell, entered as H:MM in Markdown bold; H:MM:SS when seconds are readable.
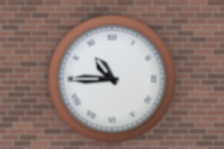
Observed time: **10:45**
